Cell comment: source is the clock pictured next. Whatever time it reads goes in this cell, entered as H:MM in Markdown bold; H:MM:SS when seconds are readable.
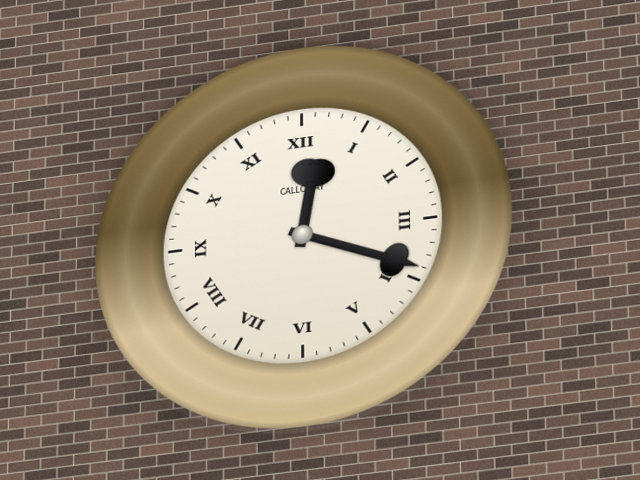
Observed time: **12:19**
